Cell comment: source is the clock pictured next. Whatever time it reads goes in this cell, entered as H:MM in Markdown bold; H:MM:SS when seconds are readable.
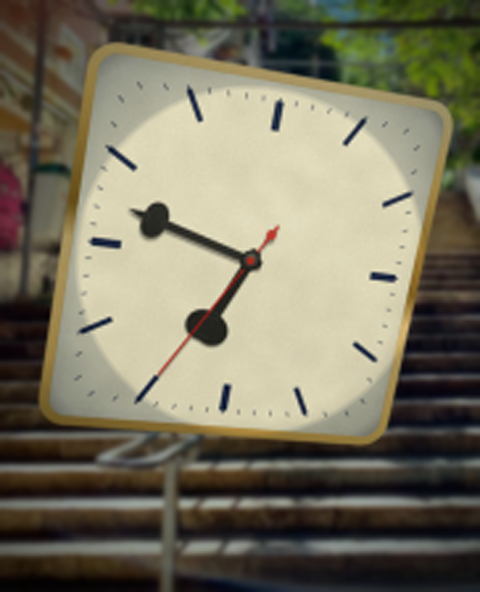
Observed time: **6:47:35**
